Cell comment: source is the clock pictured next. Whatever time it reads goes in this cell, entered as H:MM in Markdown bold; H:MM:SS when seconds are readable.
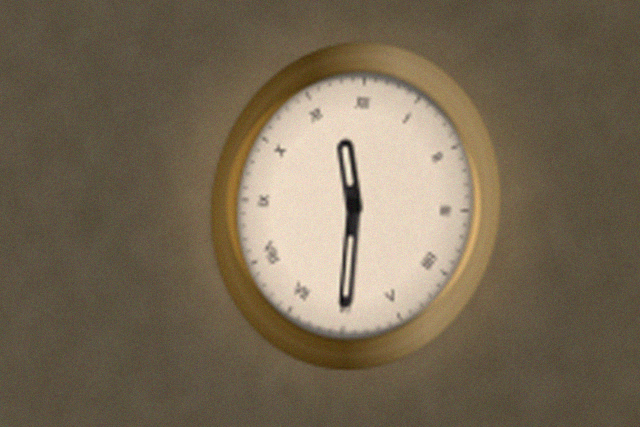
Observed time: **11:30**
